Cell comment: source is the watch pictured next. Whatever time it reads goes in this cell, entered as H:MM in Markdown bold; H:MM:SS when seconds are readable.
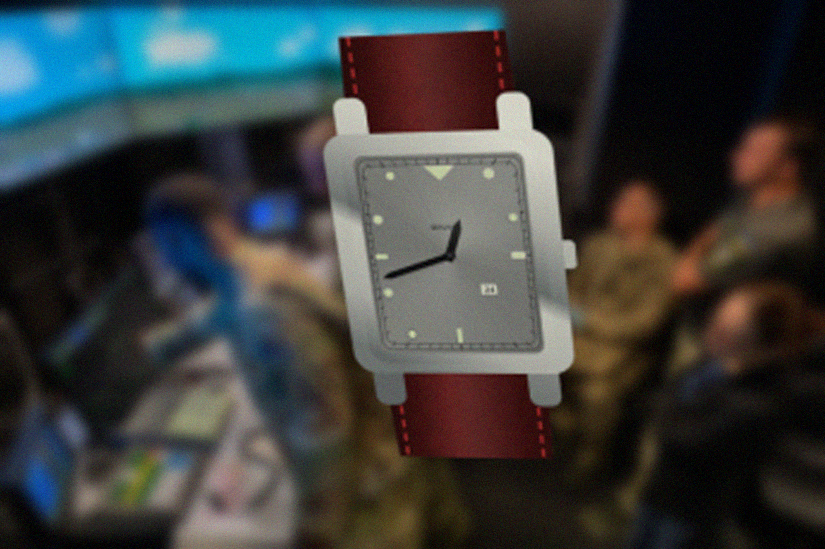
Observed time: **12:42**
